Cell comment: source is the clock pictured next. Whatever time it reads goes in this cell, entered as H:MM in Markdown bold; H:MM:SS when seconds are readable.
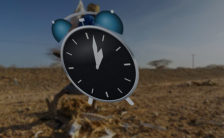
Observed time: **1:02**
